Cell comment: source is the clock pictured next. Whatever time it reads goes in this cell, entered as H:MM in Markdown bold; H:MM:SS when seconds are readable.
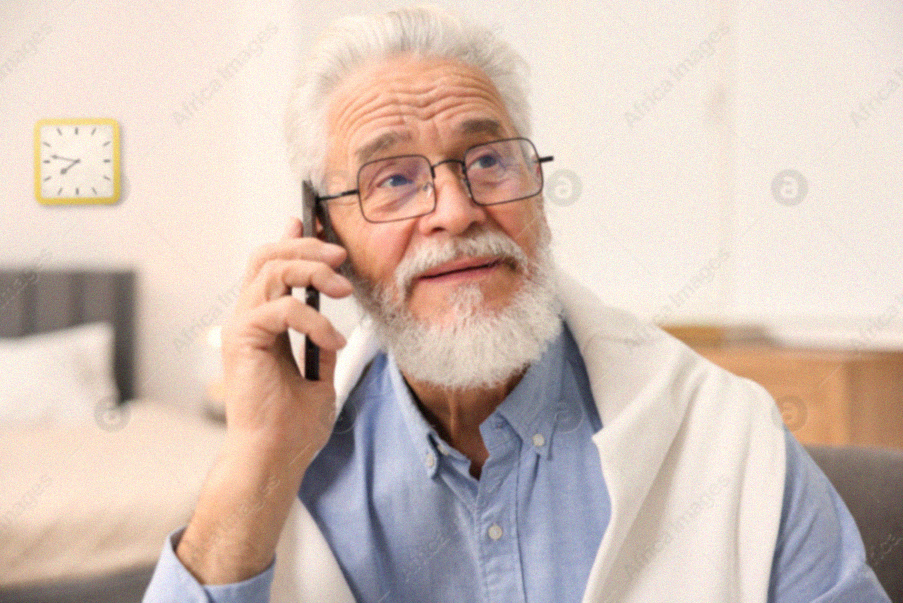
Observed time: **7:47**
